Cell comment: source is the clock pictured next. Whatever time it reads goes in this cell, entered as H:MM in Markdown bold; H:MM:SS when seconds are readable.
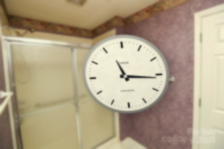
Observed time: **11:16**
